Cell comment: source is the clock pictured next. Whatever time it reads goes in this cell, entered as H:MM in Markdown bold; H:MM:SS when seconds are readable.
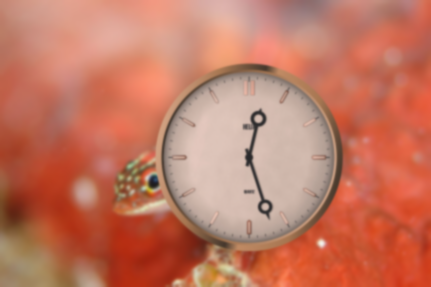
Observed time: **12:27**
